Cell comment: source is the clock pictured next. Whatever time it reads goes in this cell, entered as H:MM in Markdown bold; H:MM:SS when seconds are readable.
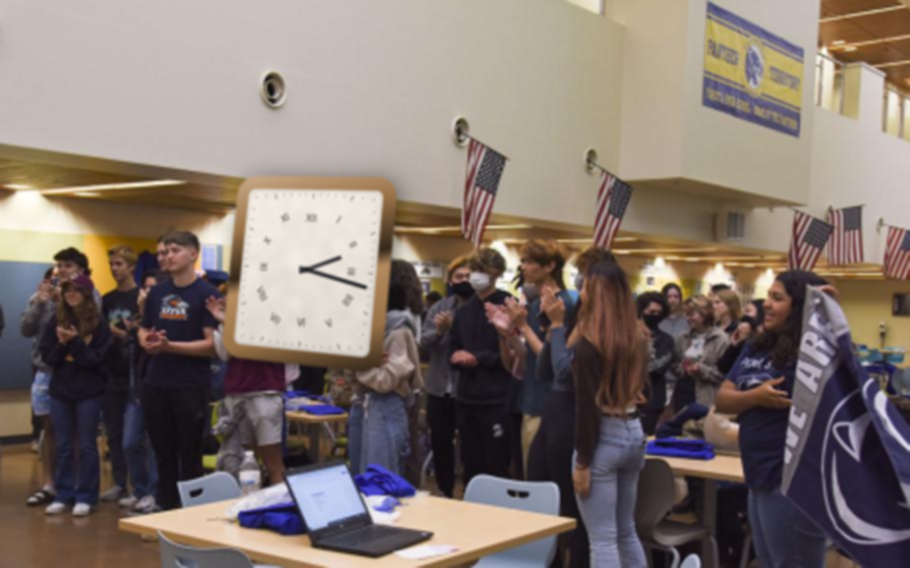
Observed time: **2:17**
